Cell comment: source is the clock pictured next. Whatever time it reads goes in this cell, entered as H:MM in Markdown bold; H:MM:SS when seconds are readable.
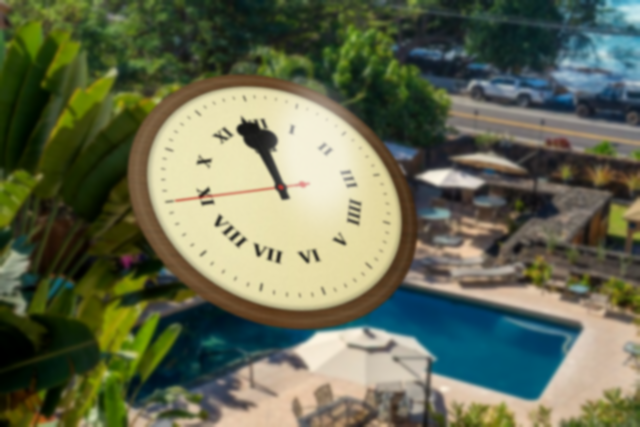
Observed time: **11:58:45**
